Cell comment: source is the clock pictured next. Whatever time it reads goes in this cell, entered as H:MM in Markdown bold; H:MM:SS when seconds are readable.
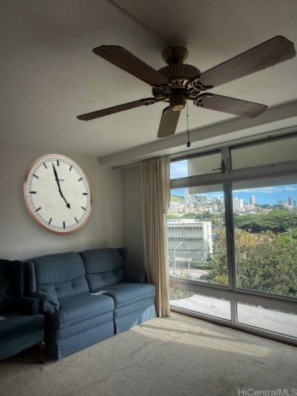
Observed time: **4:58**
